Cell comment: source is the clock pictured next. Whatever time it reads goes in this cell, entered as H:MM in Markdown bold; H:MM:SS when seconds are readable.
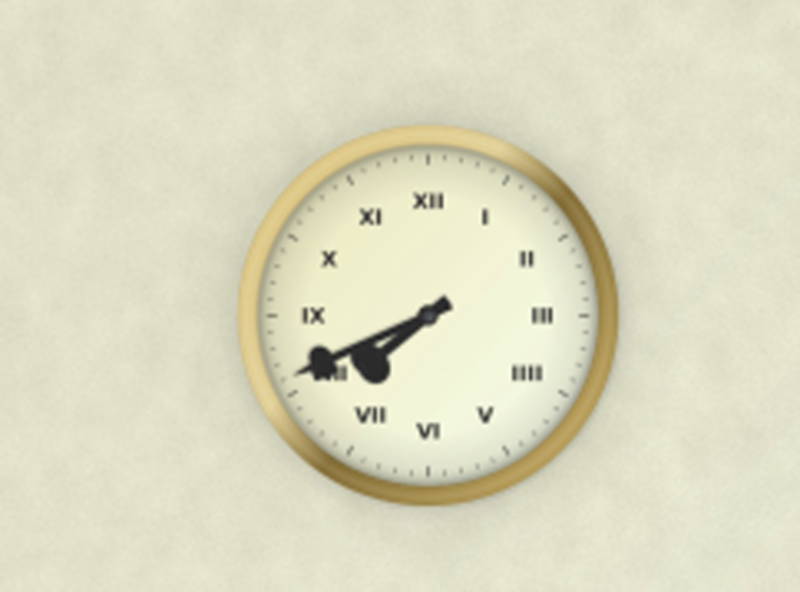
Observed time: **7:41**
